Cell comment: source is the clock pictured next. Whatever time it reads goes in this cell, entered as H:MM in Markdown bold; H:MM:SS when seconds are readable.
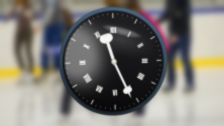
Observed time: **11:26**
